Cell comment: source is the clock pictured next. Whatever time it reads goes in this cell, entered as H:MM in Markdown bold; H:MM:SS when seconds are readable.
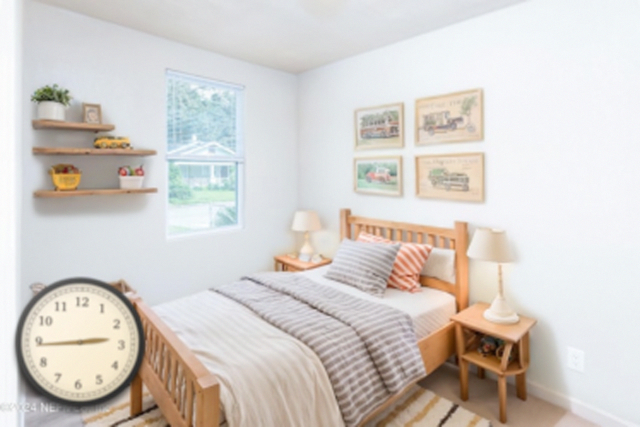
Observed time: **2:44**
